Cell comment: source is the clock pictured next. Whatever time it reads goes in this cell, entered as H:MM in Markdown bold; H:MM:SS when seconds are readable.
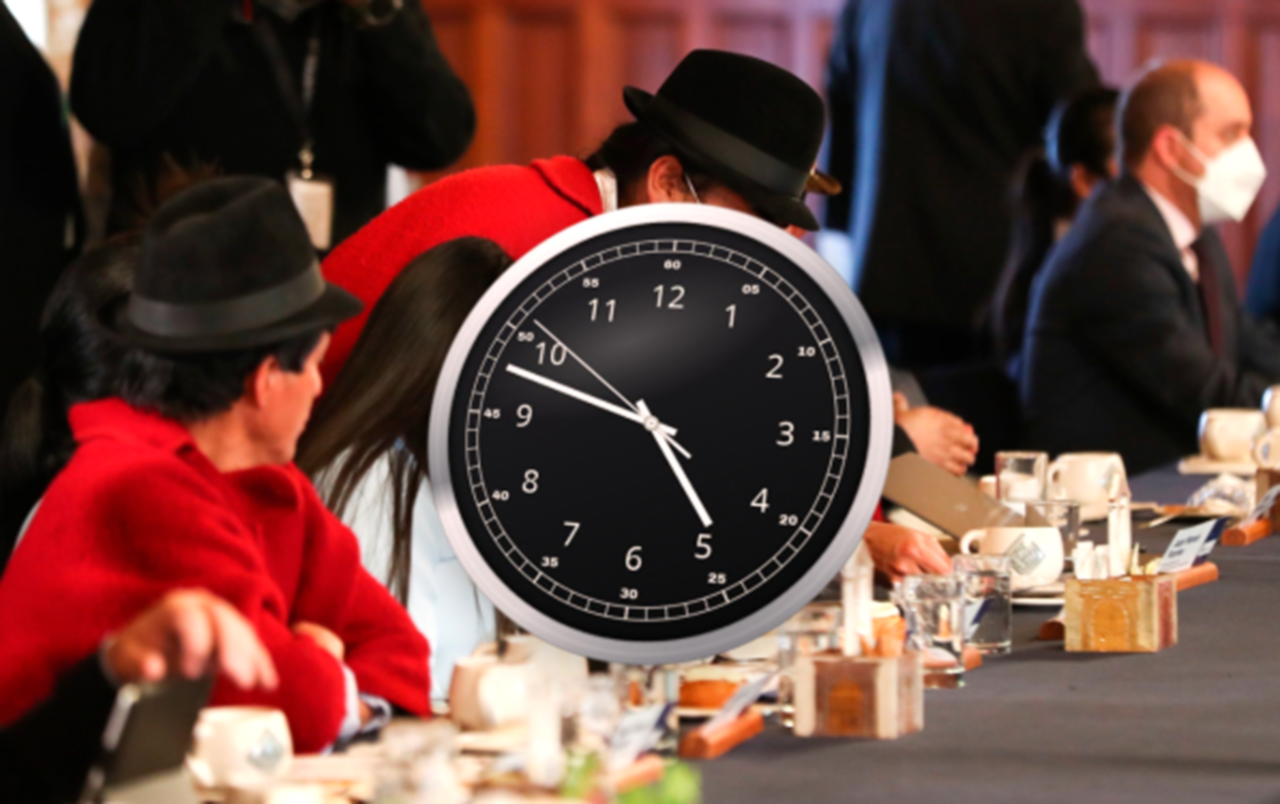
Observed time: **4:47:51**
